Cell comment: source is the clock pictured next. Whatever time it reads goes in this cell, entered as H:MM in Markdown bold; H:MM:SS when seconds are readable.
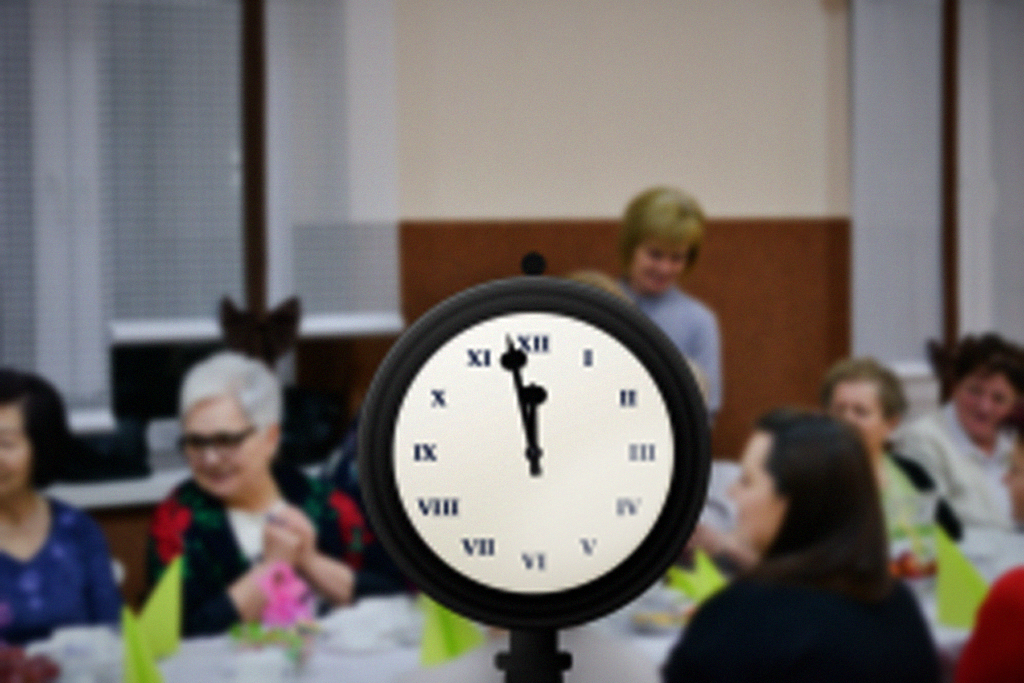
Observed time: **11:58**
